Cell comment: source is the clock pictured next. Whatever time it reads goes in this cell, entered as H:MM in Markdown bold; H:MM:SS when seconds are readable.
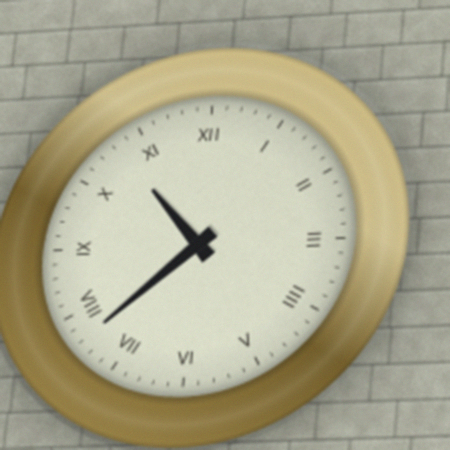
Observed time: **10:38**
